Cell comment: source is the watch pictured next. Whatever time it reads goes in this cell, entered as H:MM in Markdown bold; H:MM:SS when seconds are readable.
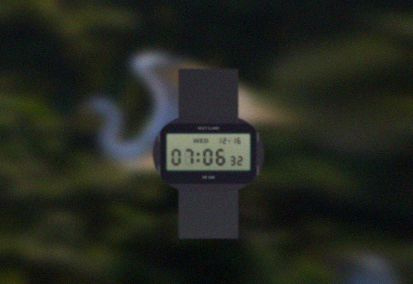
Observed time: **7:06:32**
